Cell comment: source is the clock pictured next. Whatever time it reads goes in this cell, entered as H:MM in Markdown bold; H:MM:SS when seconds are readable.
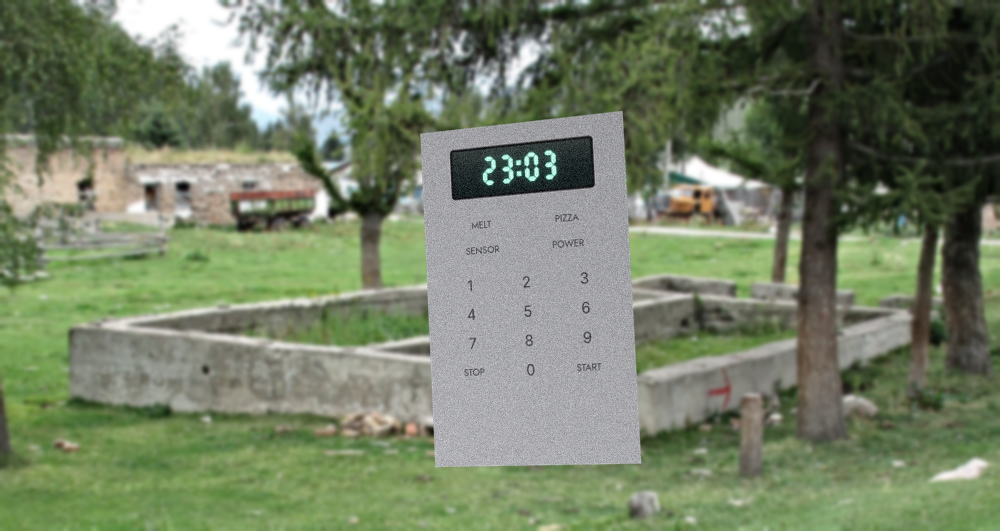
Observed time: **23:03**
